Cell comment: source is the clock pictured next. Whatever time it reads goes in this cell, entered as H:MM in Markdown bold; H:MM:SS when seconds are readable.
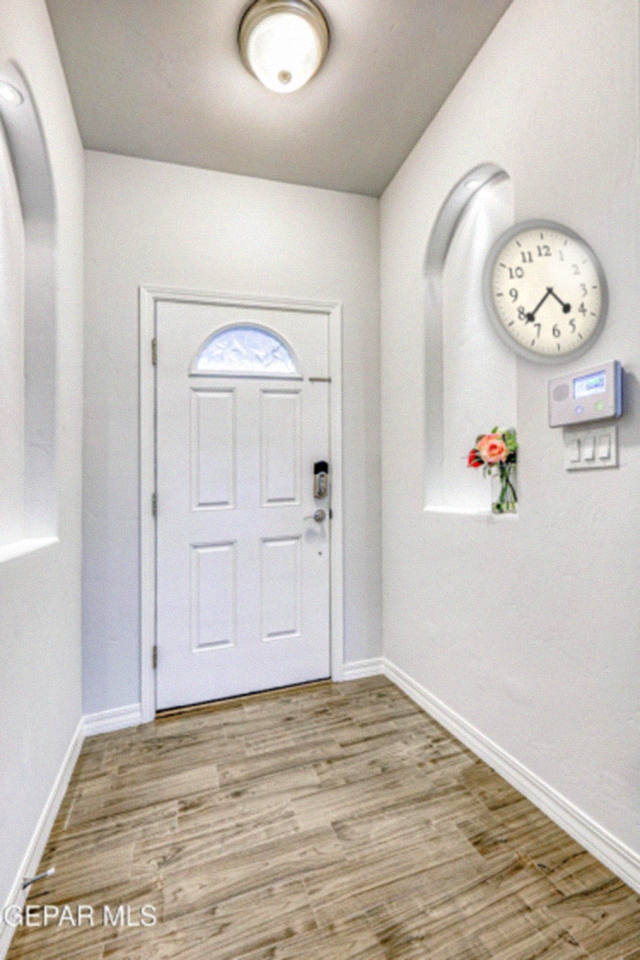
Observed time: **4:38**
